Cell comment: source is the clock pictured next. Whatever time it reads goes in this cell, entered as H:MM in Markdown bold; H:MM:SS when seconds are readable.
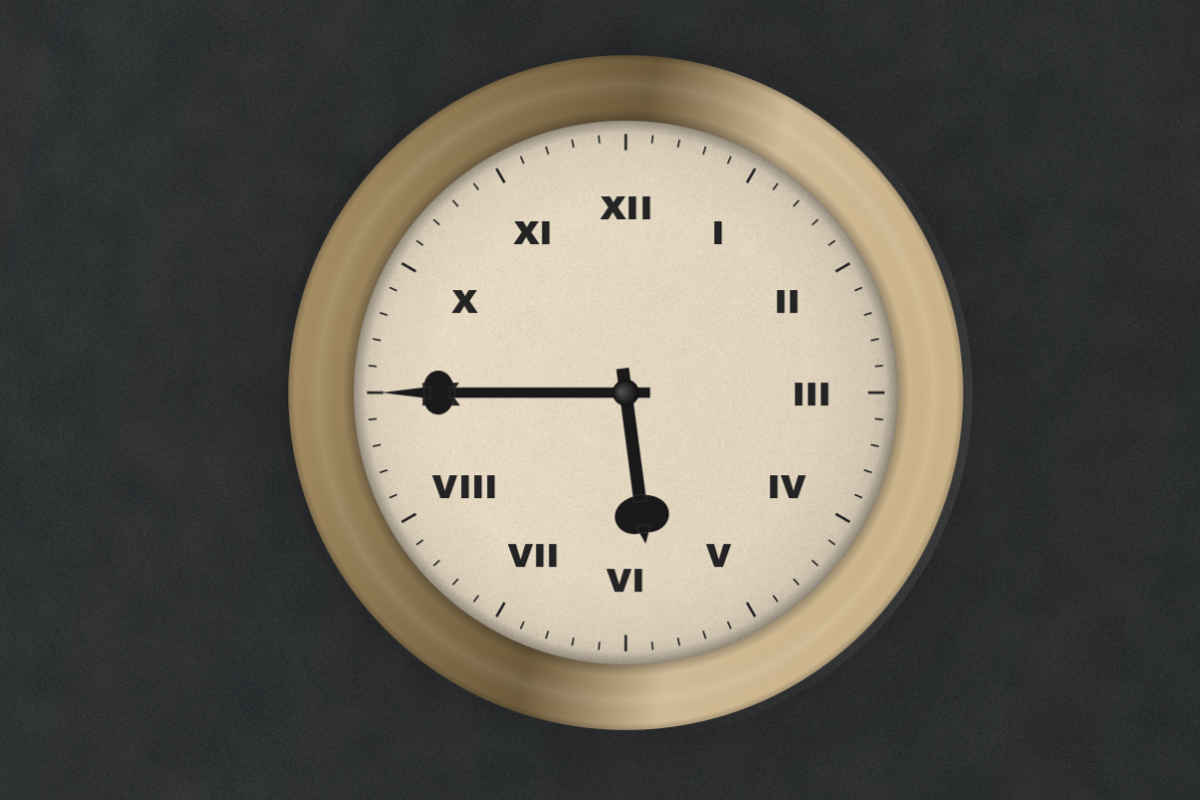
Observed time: **5:45**
